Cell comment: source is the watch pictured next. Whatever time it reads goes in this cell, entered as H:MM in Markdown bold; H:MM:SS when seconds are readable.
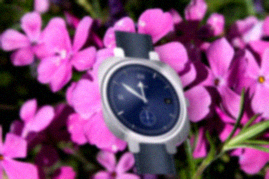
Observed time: **11:51**
